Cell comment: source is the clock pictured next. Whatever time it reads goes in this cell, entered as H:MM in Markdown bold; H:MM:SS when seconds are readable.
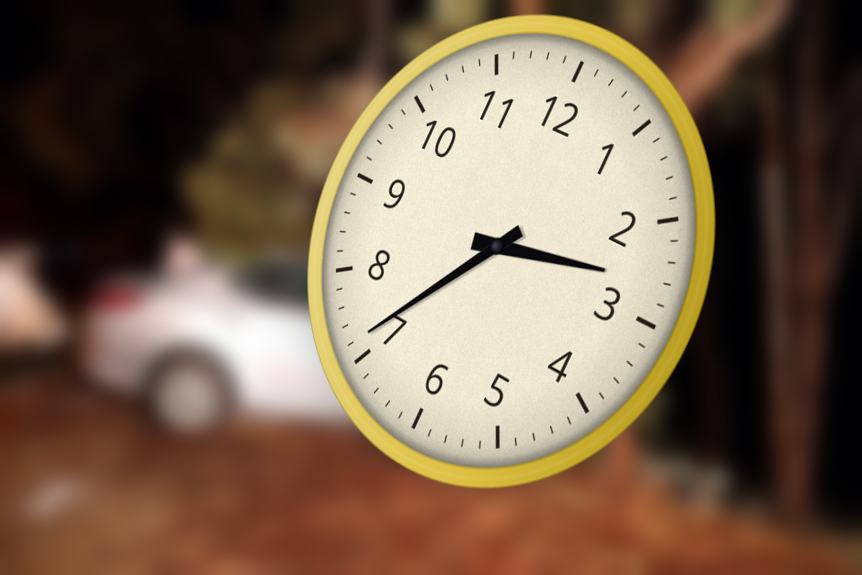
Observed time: **2:36**
